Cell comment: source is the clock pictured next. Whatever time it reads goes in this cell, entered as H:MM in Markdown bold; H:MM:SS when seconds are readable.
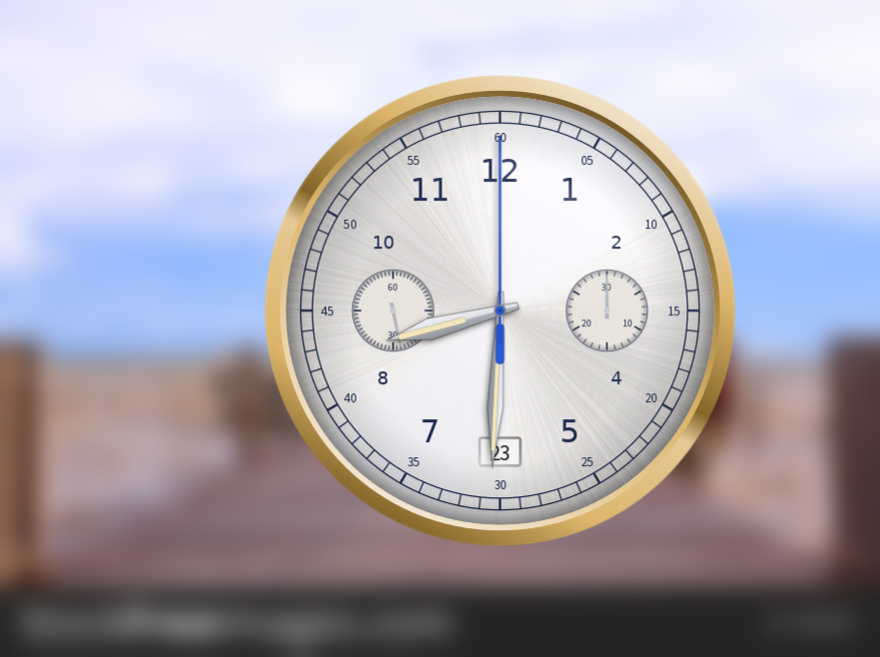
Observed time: **8:30:28**
